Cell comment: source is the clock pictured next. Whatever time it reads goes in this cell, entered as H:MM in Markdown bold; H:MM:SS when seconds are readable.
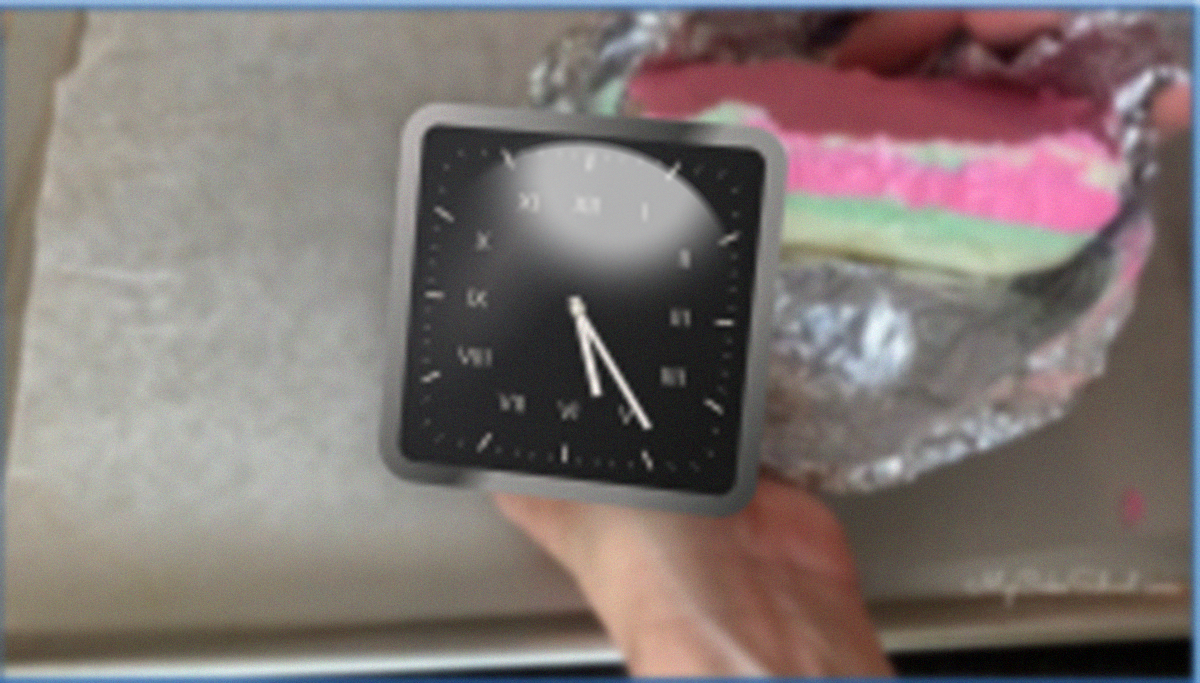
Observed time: **5:24**
